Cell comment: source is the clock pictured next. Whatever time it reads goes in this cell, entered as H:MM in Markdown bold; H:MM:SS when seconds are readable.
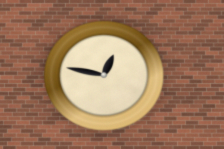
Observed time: **12:47**
